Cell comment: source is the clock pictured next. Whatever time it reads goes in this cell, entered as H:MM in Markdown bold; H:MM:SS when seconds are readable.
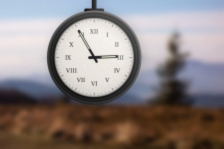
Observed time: **2:55**
